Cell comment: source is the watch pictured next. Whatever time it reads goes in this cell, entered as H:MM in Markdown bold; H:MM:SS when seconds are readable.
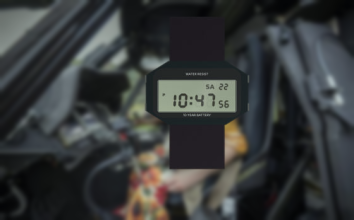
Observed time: **10:47:56**
